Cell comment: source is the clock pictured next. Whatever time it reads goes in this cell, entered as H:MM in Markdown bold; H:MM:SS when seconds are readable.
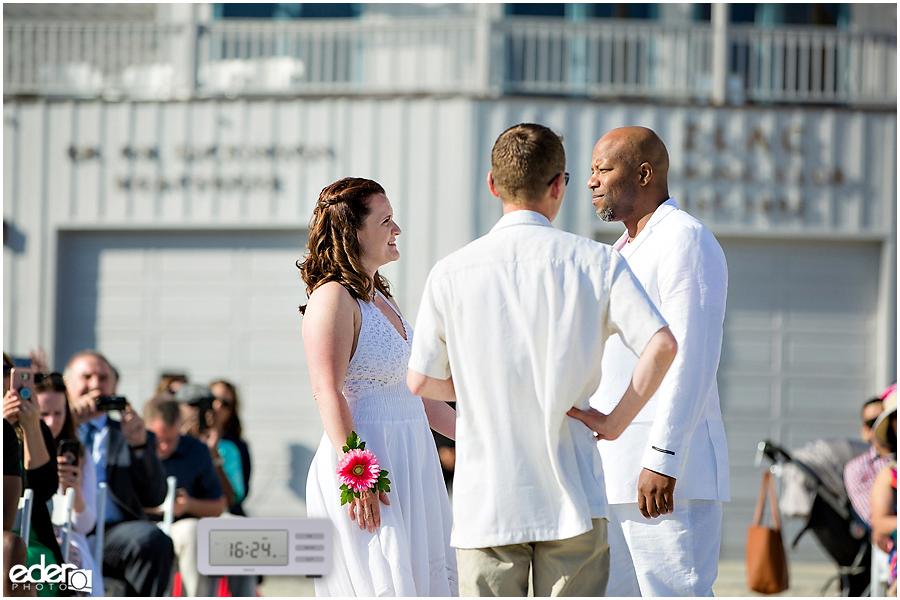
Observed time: **16:24**
